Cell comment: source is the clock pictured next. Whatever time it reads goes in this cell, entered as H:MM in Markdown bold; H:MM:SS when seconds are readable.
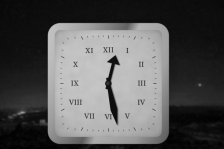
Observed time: **12:28**
